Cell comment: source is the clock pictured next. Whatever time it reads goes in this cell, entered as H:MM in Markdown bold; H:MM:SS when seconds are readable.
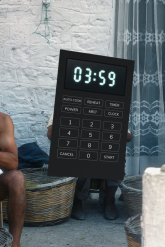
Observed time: **3:59**
